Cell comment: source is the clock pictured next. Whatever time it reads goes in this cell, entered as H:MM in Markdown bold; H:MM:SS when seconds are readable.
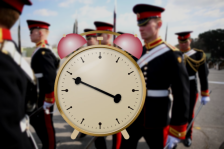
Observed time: **3:49**
